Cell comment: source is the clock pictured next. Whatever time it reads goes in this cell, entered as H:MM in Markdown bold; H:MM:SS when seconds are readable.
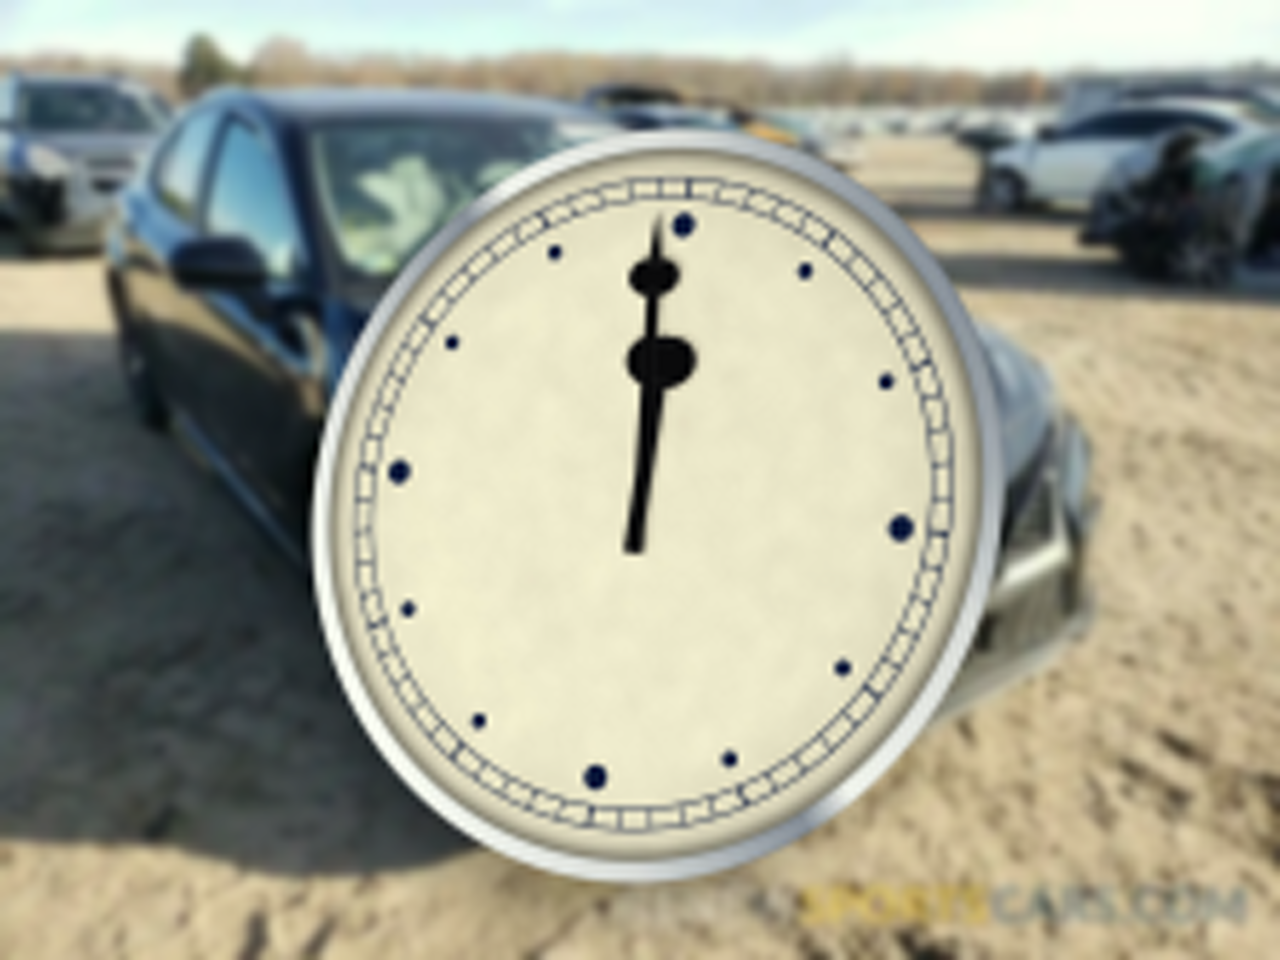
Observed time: **11:59**
